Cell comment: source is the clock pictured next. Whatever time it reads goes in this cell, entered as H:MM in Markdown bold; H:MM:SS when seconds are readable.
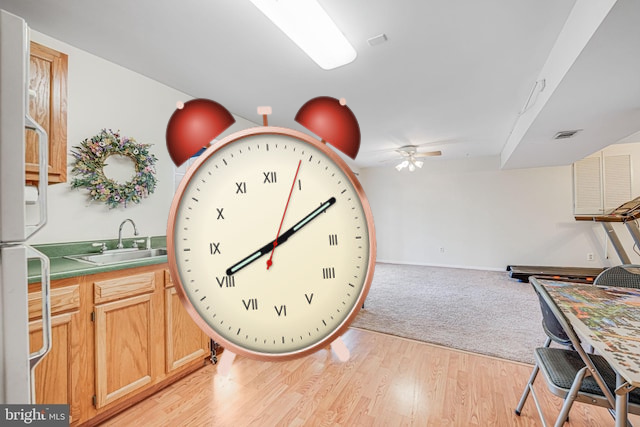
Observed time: **8:10:04**
